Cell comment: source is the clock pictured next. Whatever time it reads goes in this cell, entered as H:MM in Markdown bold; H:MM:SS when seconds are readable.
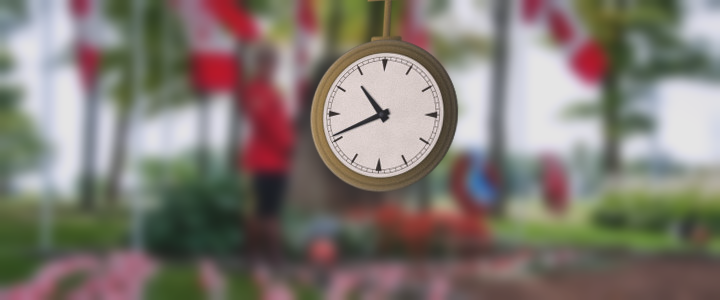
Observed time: **10:41**
